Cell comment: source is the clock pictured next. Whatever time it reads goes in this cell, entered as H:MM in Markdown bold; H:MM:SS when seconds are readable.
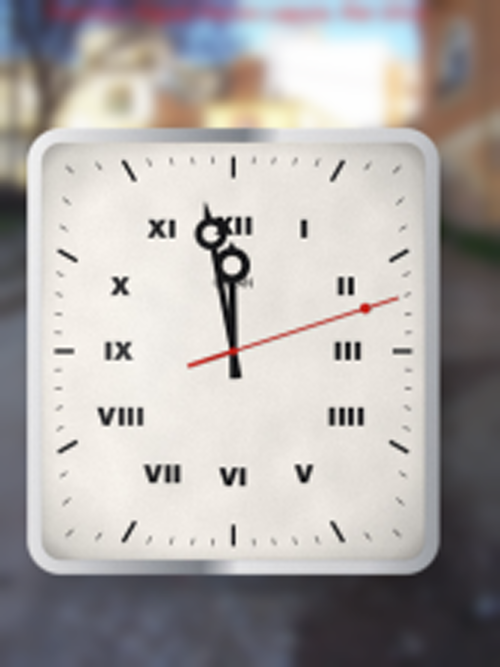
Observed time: **11:58:12**
